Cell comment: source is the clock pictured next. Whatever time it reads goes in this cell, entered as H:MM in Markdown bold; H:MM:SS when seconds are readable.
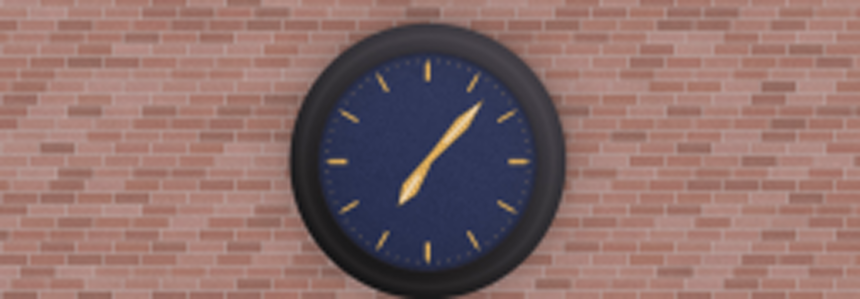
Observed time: **7:07**
